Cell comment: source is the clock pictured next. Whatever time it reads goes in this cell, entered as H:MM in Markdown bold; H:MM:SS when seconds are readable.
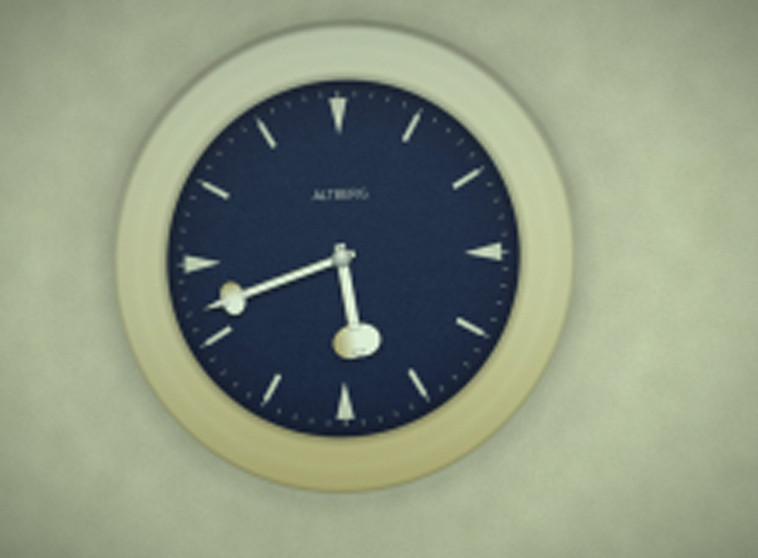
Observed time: **5:42**
